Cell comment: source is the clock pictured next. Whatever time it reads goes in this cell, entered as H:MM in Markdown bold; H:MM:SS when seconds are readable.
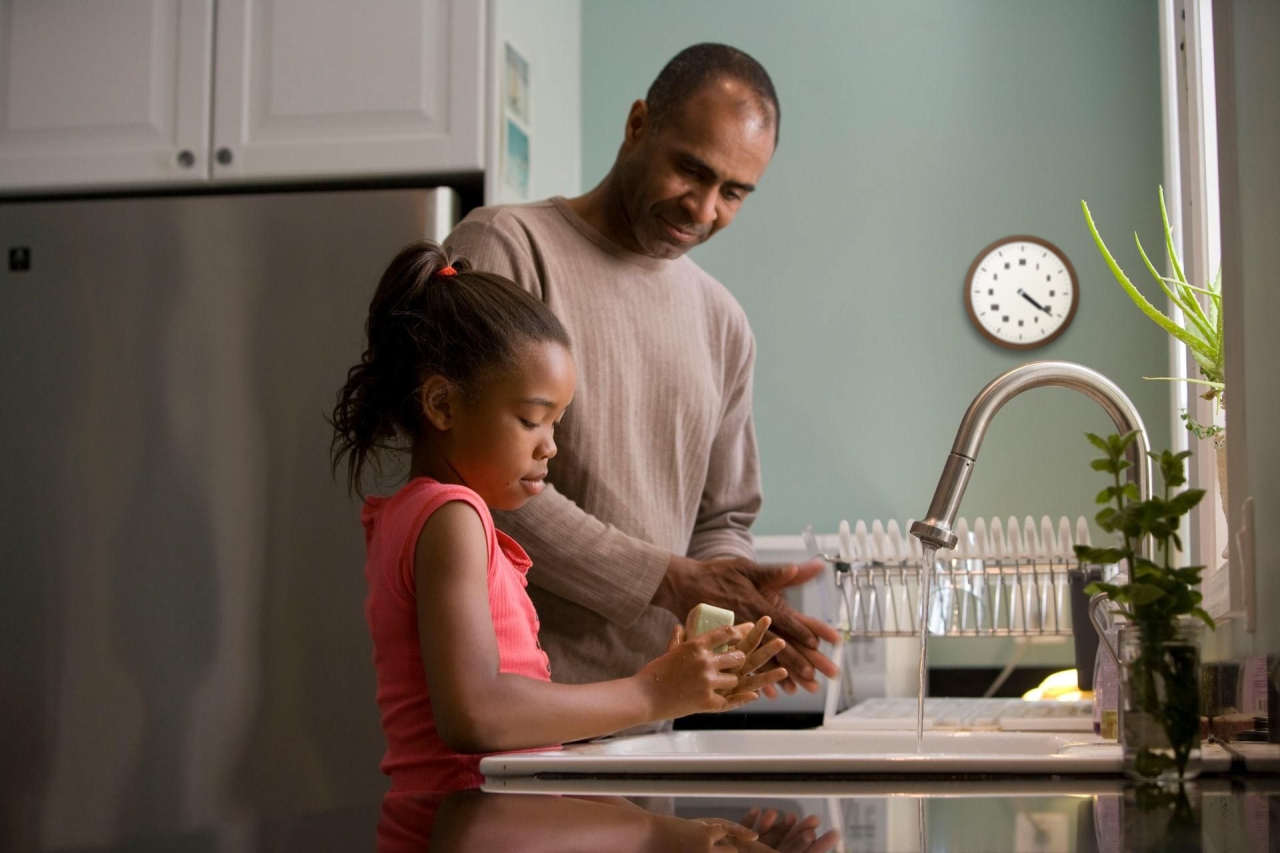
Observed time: **4:21**
